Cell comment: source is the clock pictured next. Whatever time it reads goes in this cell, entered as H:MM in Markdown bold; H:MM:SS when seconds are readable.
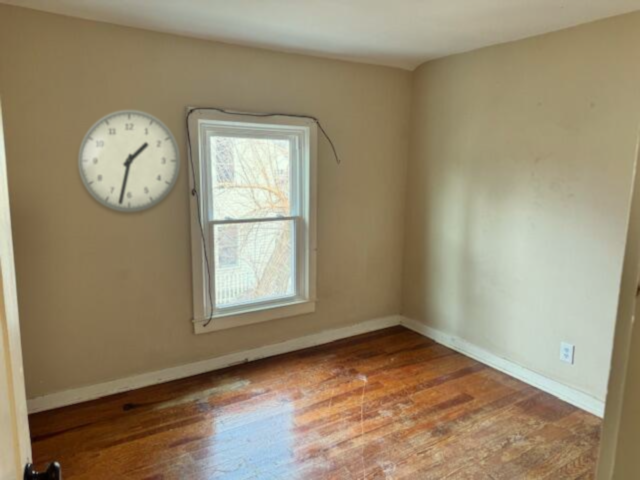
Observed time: **1:32**
